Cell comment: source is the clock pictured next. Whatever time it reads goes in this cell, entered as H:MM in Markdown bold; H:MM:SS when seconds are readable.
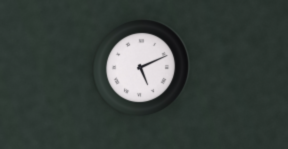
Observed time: **5:11**
